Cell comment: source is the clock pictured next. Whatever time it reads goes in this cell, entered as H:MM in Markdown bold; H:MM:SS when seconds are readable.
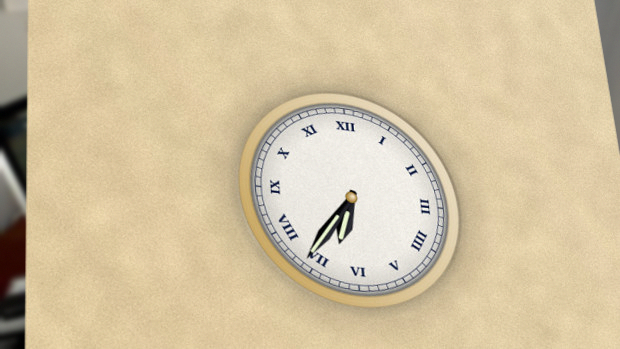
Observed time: **6:36**
